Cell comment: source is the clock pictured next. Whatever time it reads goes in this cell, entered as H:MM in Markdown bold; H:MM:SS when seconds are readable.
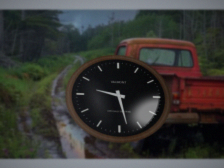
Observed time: **9:28**
